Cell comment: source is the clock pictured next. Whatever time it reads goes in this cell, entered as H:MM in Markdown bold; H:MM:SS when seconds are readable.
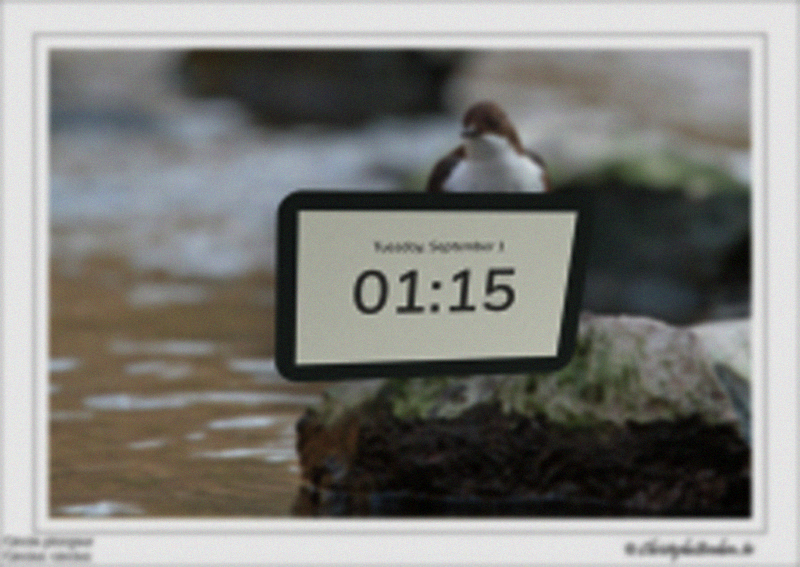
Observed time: **1:15**
